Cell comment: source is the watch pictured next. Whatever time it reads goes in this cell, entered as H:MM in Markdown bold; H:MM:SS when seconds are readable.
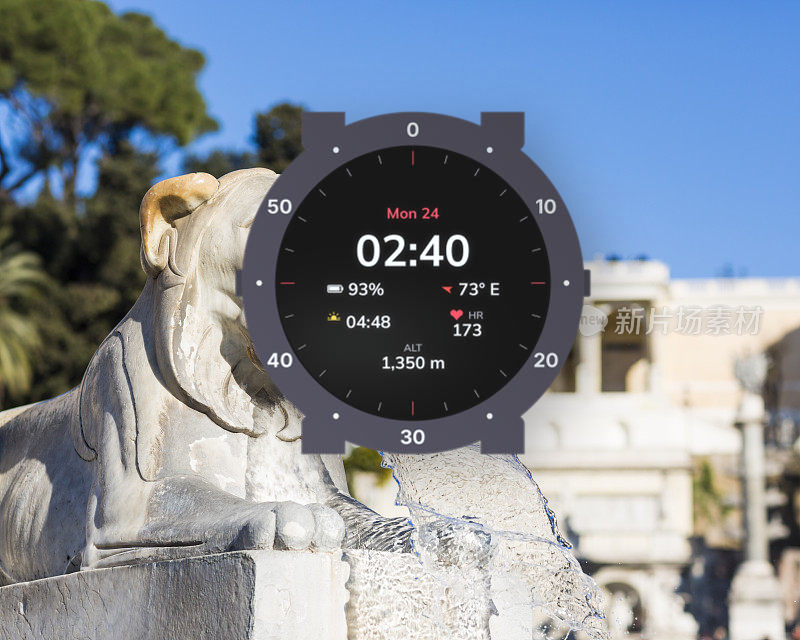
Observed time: **2:40**
